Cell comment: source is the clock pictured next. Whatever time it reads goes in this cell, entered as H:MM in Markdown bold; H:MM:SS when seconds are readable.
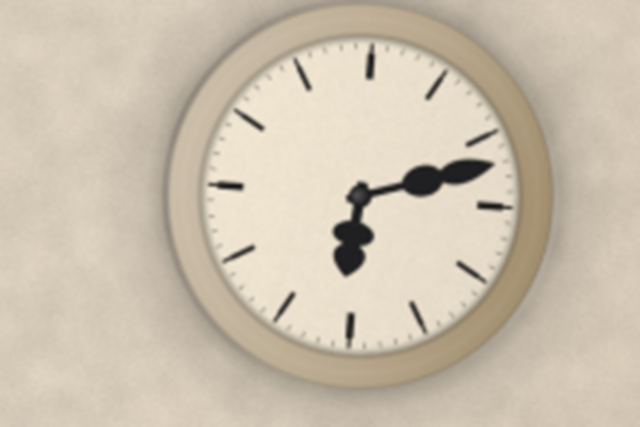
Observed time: **6:12**
